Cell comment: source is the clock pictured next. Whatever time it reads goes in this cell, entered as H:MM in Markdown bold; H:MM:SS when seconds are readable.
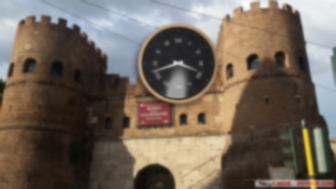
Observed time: **3:42**
